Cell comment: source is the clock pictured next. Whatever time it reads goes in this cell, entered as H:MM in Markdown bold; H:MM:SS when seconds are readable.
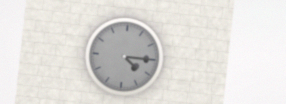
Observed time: **4:15**
